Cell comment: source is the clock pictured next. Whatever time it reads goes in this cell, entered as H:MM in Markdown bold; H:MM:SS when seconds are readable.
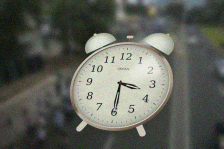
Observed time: **3:30**
